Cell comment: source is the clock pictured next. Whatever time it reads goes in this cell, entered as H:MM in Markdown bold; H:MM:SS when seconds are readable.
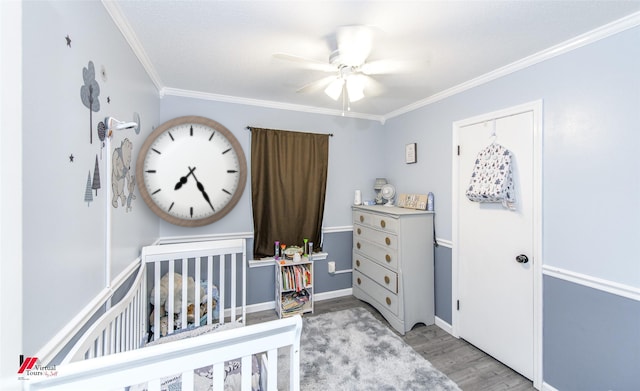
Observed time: **7:25**
